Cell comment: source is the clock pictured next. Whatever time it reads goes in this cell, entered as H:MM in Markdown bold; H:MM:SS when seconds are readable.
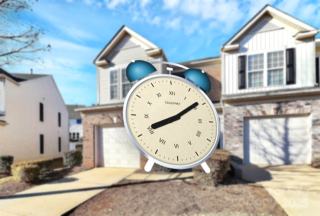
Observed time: **8:09**
